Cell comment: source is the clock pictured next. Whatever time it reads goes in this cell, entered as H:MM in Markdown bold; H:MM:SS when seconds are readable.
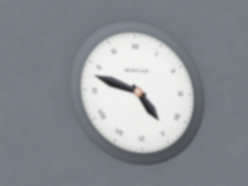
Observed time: **4:48**
